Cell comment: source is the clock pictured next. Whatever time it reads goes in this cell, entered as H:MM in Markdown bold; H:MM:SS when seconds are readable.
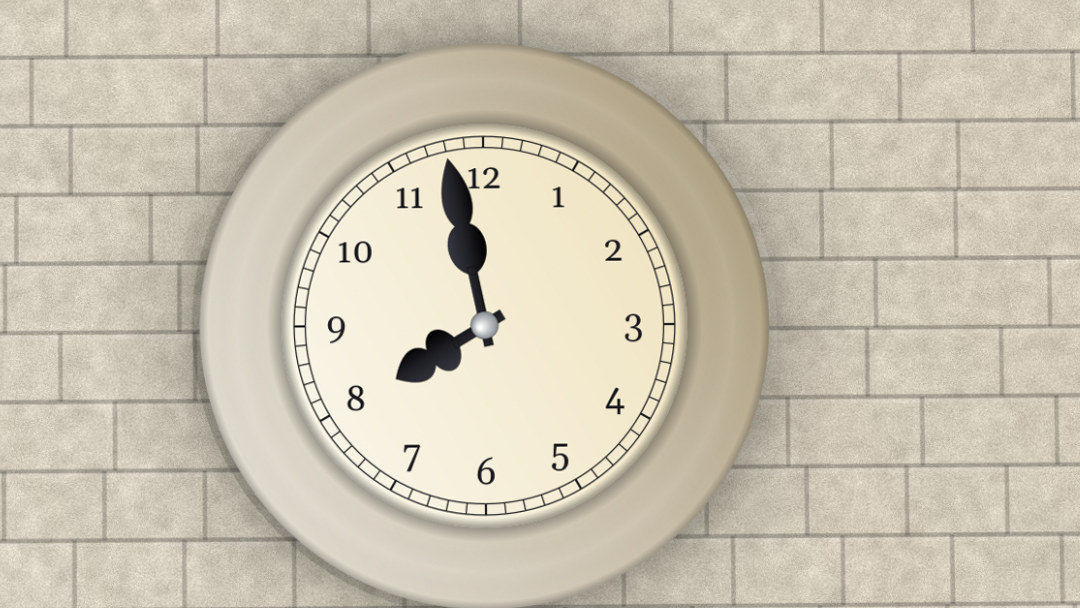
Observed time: **7:58**
